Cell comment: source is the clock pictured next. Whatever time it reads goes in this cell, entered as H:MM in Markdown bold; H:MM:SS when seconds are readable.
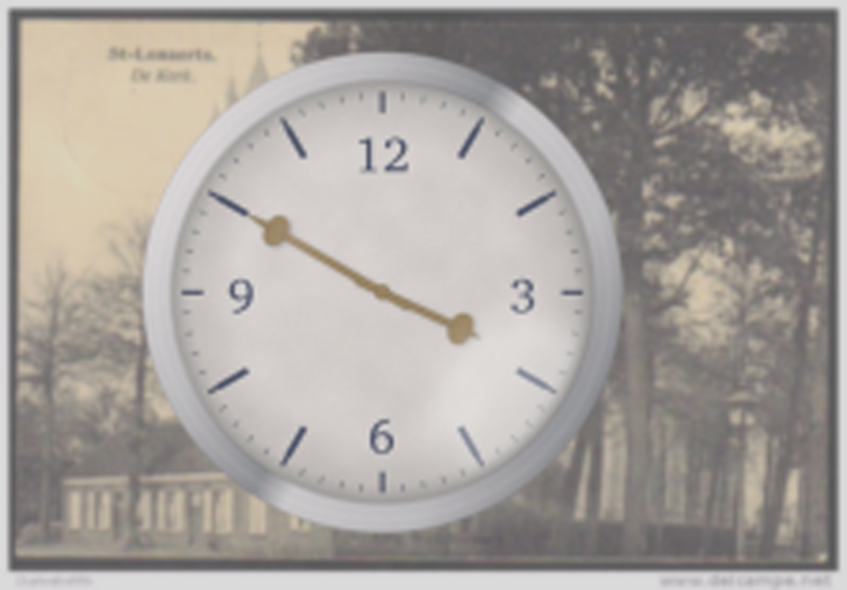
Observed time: **3:50**
